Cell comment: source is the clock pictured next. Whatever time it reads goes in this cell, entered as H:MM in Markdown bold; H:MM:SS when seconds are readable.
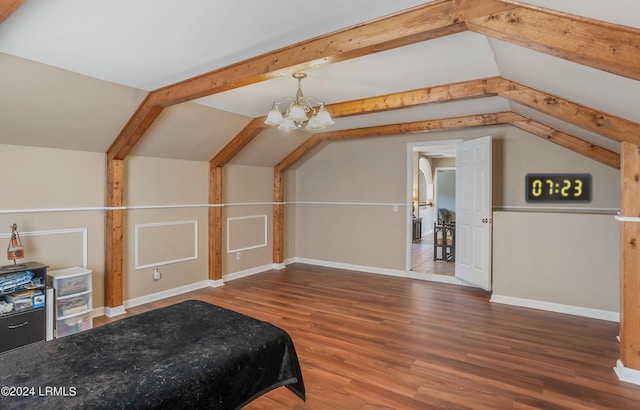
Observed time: **7:23**
